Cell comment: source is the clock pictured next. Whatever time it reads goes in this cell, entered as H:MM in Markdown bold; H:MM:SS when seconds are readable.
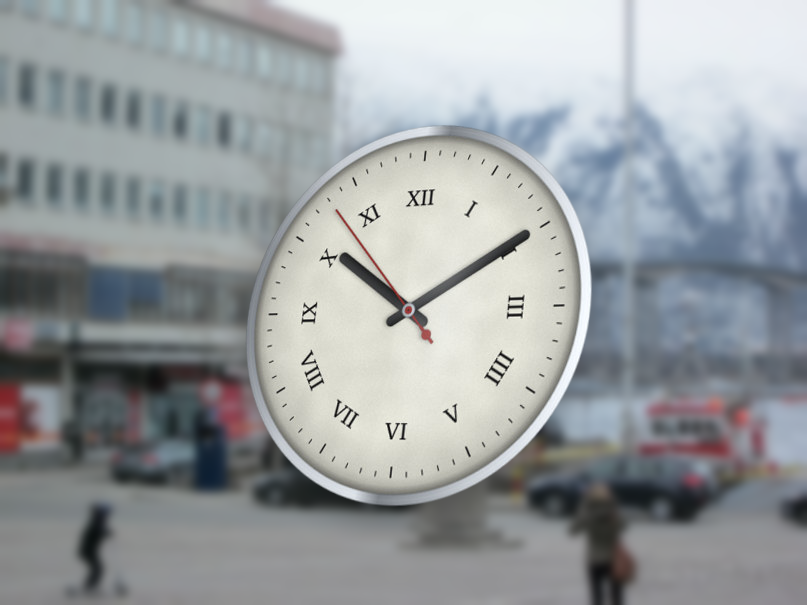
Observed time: **10:09:53**
